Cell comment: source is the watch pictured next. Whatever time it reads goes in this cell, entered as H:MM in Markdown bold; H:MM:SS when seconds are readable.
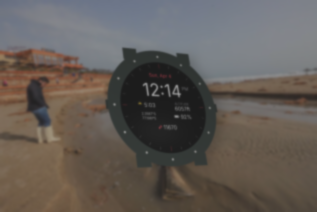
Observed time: **12:14**
